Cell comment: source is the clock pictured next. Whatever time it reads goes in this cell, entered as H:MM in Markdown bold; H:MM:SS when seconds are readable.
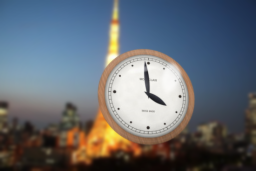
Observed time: **3:59**
